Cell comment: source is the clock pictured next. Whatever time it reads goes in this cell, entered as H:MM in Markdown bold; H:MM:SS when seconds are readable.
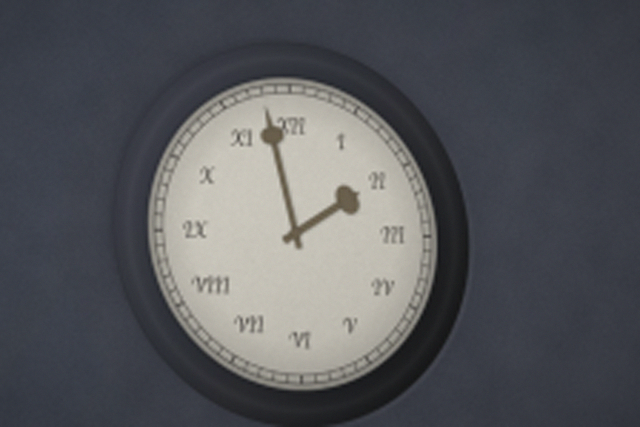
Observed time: **1:58**
